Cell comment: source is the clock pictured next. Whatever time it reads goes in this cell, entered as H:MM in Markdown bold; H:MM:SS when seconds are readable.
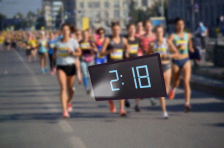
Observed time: **2:18**
